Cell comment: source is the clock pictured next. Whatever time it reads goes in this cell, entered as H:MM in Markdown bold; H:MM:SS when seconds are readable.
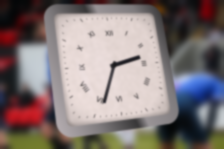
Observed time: **2:34**
